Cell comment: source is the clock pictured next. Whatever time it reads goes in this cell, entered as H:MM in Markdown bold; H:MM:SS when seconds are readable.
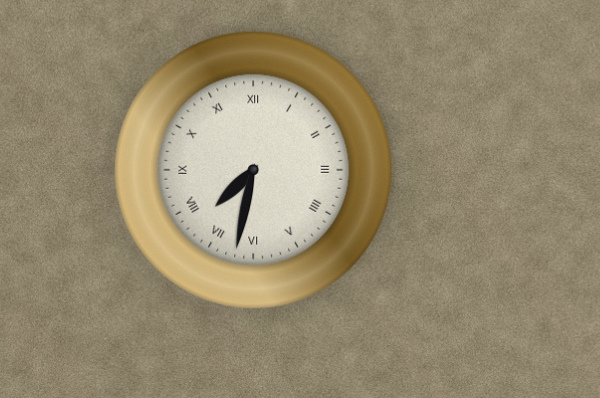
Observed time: **7:32**
